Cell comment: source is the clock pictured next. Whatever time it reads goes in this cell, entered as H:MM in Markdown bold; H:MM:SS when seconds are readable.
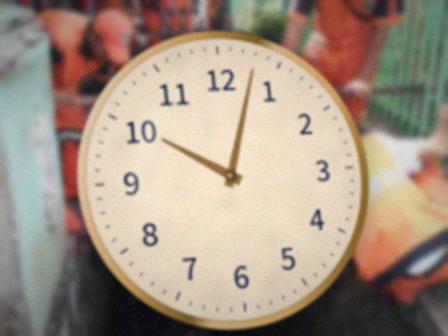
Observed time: **10:03**
